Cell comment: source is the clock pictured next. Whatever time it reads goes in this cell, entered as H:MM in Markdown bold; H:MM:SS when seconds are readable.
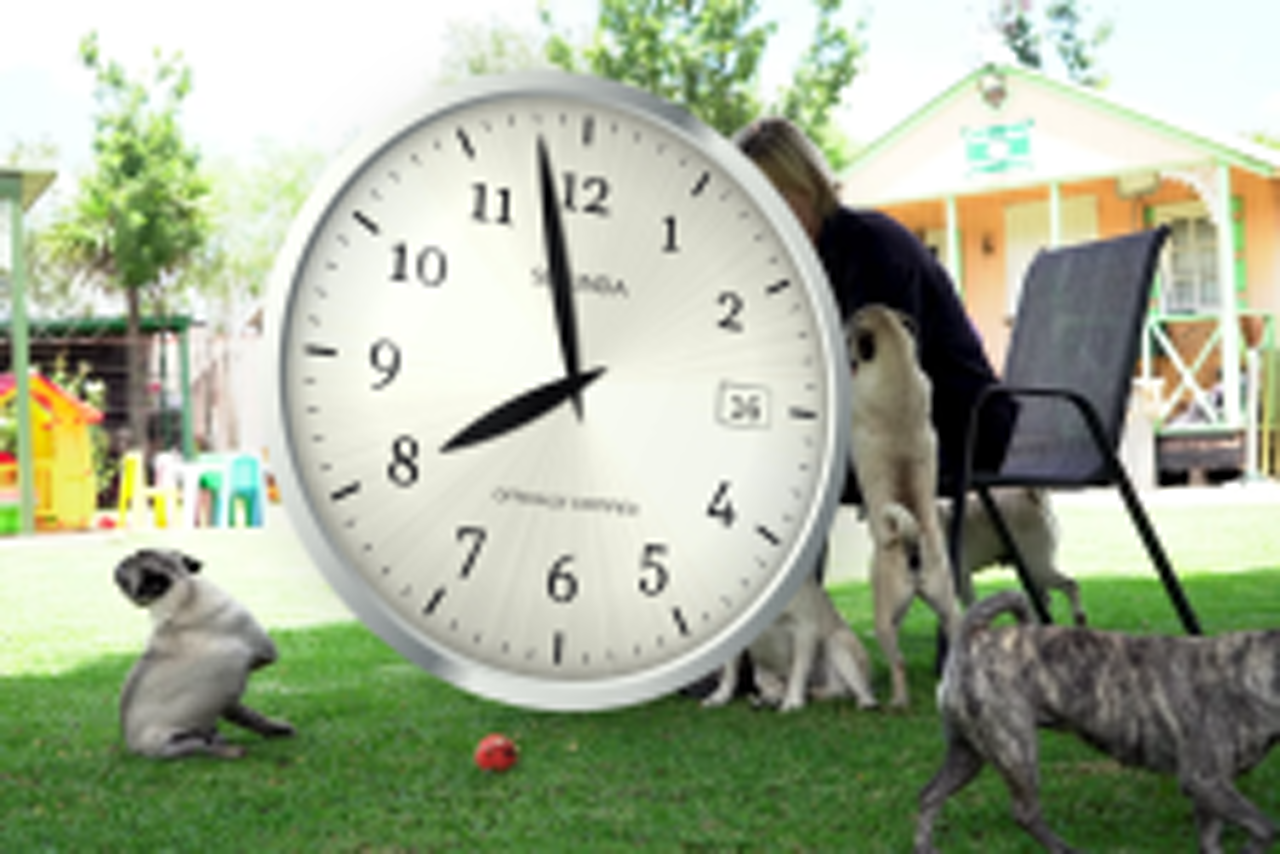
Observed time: **7:58**
